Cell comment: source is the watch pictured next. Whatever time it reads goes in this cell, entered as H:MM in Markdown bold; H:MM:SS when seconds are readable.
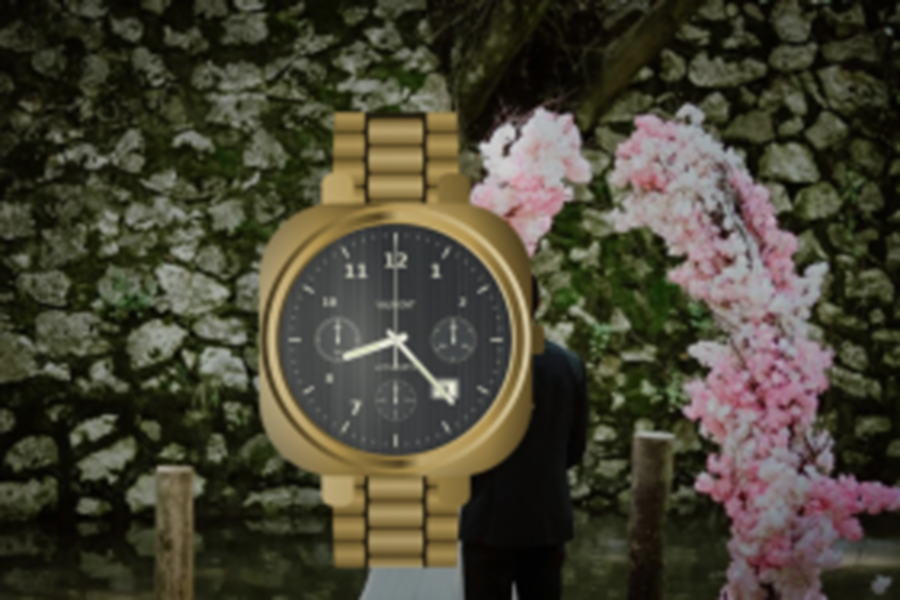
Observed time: **8:23**
